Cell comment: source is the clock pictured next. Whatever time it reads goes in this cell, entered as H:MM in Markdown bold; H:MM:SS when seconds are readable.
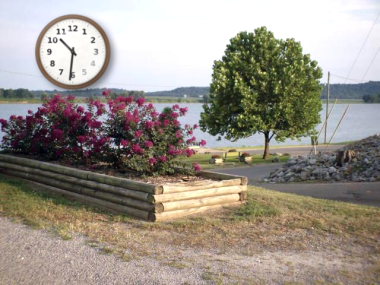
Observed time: **10:31**
